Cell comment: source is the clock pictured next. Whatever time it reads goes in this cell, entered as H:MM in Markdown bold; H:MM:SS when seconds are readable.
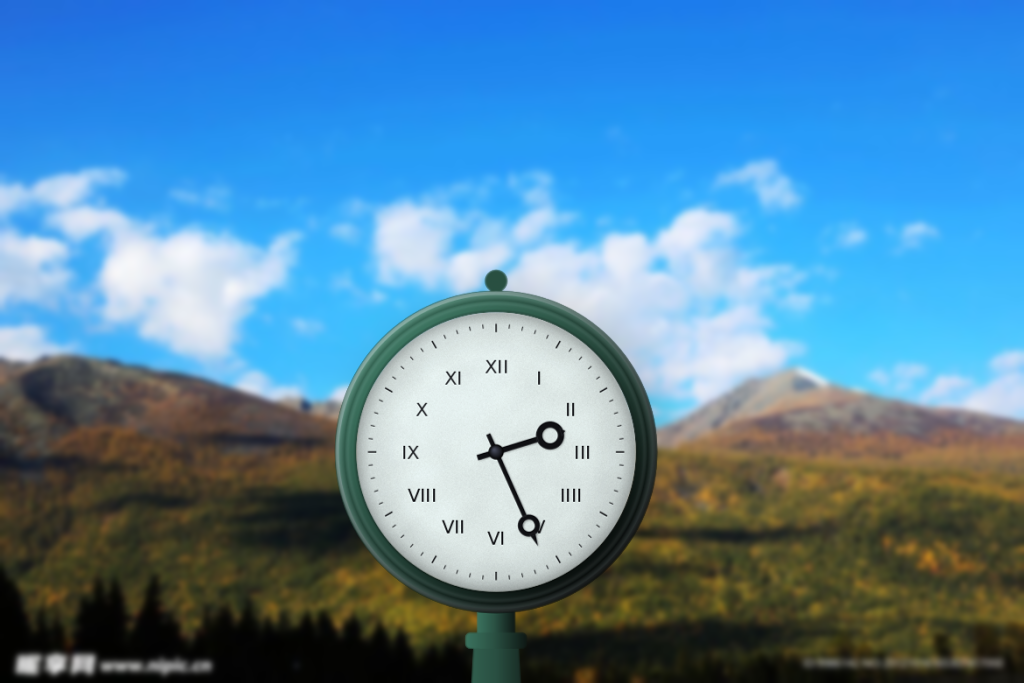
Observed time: **2:26**
